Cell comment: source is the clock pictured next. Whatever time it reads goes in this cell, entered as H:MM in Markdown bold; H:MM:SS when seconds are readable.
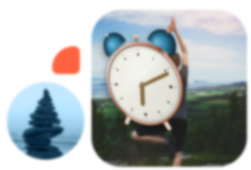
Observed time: **6:11**
